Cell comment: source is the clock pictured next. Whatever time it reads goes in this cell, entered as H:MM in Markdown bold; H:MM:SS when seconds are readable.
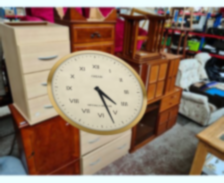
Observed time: **4:27**
